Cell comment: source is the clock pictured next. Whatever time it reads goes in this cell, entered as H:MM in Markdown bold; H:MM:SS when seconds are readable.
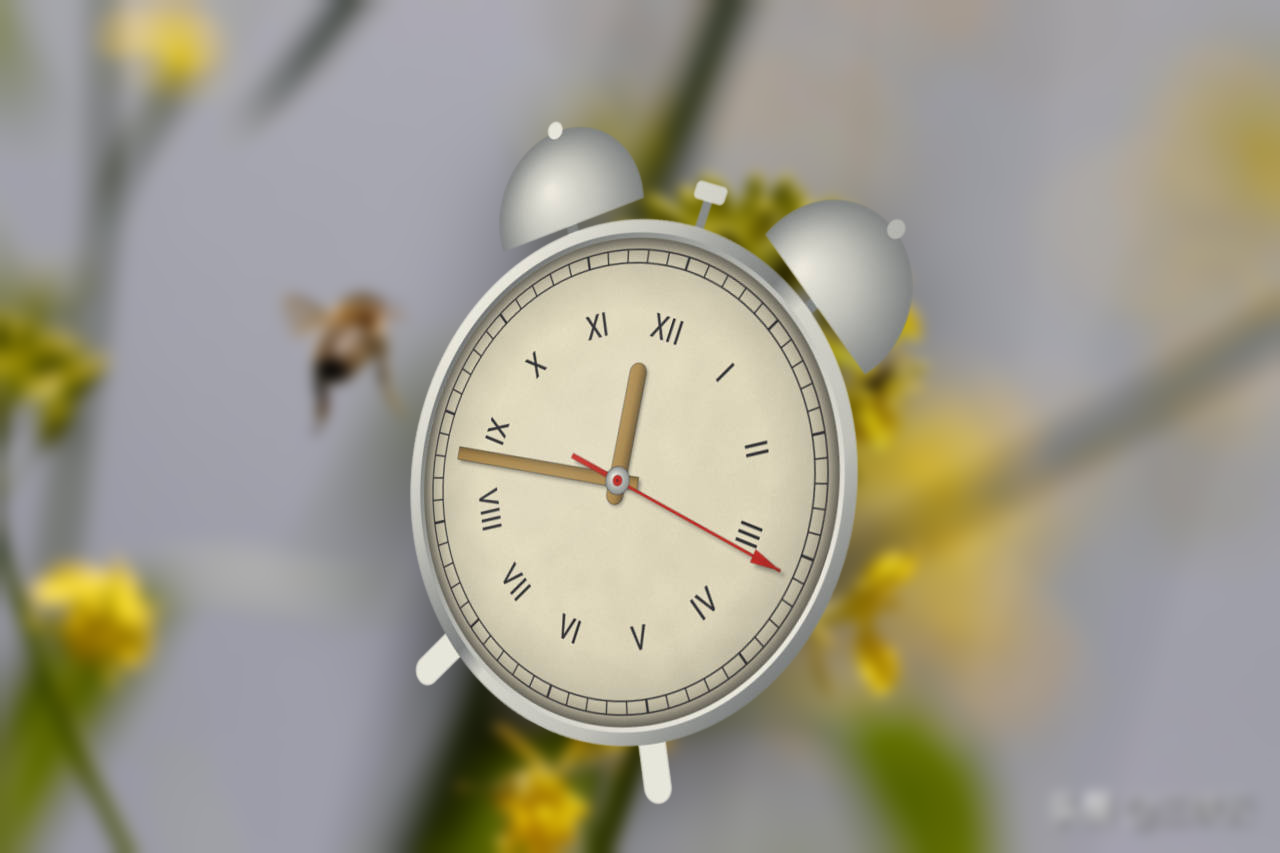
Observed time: **11:43:16**
